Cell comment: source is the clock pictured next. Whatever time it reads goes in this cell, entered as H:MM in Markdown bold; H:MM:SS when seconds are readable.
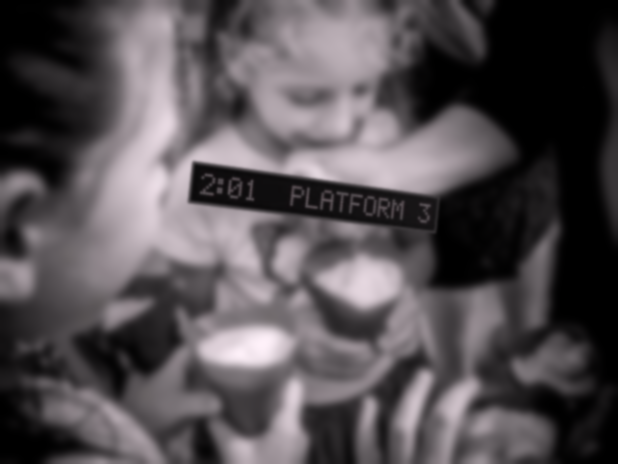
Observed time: **2:01**
